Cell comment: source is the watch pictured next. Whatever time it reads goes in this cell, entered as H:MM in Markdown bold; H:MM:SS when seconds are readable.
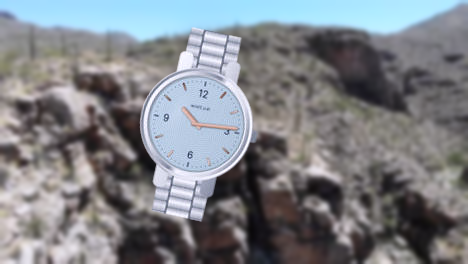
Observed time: **10:14**
